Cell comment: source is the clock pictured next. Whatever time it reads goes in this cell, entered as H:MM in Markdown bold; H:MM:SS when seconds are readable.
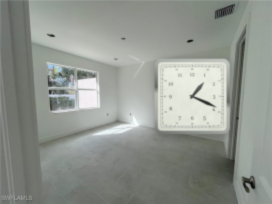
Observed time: **1:19**
